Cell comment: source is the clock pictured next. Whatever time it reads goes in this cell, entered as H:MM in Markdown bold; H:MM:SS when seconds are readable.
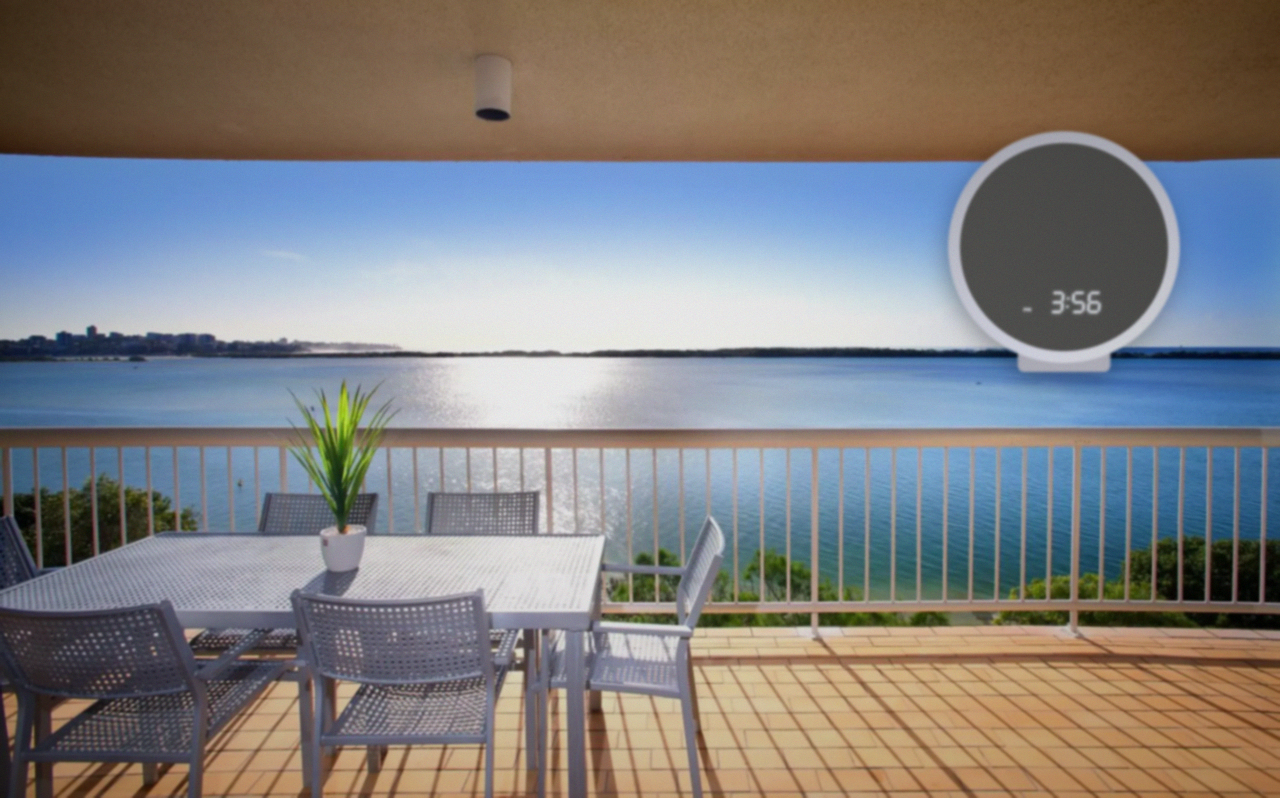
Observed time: **3:56**
